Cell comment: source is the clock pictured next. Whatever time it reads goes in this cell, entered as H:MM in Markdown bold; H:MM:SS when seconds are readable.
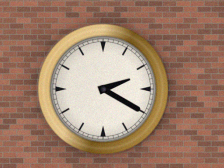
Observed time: **2:20**
